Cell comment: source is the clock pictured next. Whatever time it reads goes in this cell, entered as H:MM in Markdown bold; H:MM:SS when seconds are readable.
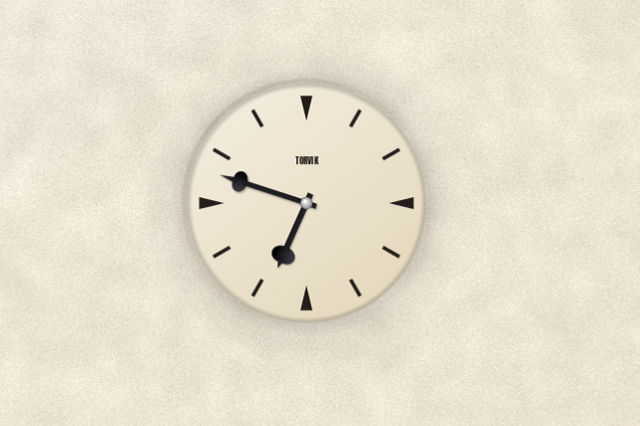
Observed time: **6:48**
